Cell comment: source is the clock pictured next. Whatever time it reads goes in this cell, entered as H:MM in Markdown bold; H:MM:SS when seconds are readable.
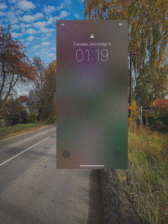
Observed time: **1:19**
